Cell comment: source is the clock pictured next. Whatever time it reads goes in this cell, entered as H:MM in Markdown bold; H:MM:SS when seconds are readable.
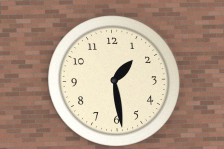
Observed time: **1:29**
